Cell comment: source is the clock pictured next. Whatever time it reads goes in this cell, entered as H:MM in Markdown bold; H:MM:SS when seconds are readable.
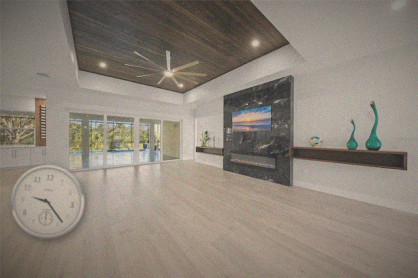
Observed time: **9:23**
